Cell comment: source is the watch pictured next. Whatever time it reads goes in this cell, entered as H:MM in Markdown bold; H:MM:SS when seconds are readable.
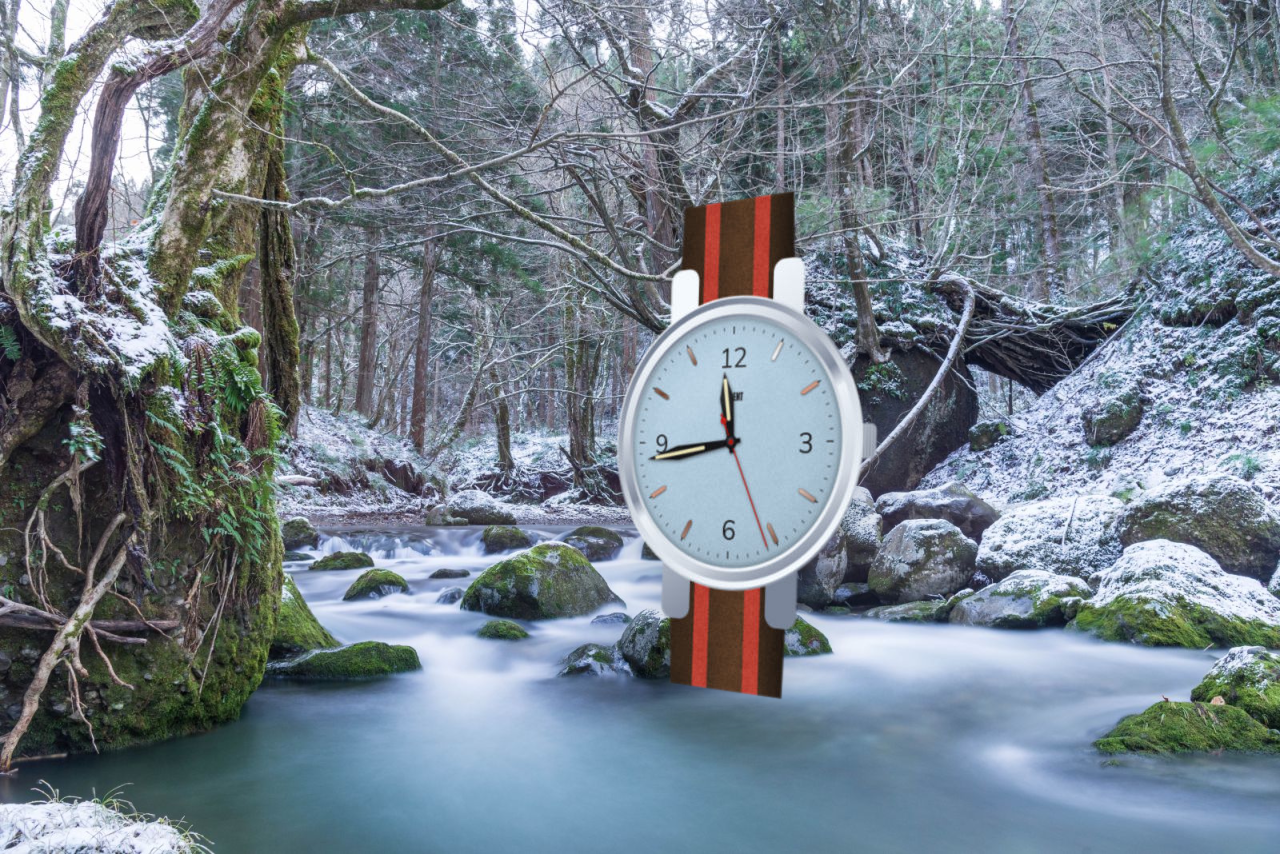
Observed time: **11:43:26**
